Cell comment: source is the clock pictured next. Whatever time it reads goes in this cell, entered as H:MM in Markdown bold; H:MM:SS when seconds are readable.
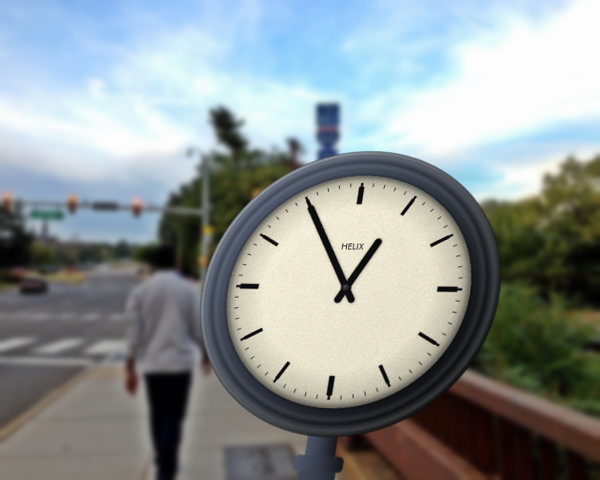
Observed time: **12:55**
